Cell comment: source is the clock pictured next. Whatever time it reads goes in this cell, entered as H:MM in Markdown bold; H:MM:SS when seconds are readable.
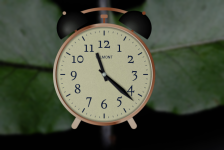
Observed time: **11:22**
